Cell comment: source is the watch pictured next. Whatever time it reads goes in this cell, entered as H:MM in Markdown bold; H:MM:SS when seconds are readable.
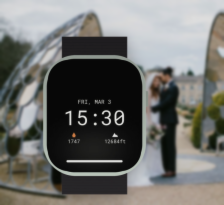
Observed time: **15:30**
